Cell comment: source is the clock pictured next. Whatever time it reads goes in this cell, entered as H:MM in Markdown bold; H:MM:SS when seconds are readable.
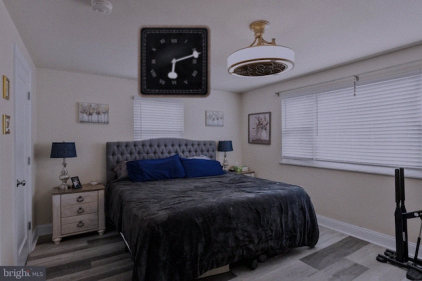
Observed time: **6:12**
